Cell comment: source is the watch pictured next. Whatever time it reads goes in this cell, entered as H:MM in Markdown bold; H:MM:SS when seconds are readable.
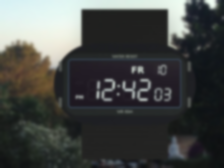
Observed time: **12:42:03**
